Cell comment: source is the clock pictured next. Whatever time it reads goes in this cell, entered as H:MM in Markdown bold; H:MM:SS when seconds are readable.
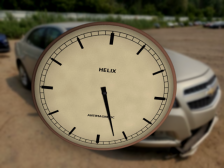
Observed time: **5:27**
